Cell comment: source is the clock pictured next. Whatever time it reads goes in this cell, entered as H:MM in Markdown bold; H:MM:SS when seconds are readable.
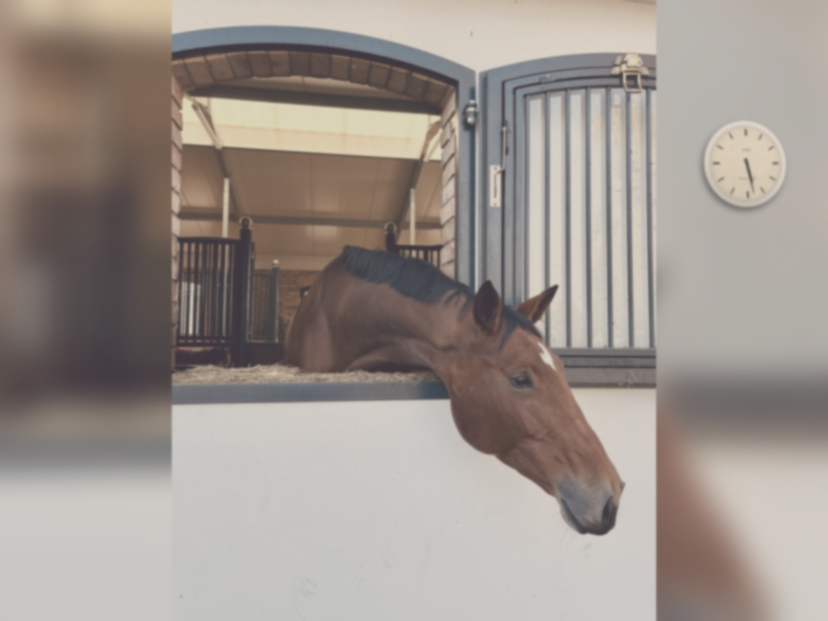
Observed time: **5:28**
